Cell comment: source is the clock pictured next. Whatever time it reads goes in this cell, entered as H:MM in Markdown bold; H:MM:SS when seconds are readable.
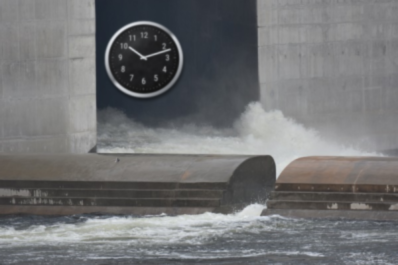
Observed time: **10:12**
